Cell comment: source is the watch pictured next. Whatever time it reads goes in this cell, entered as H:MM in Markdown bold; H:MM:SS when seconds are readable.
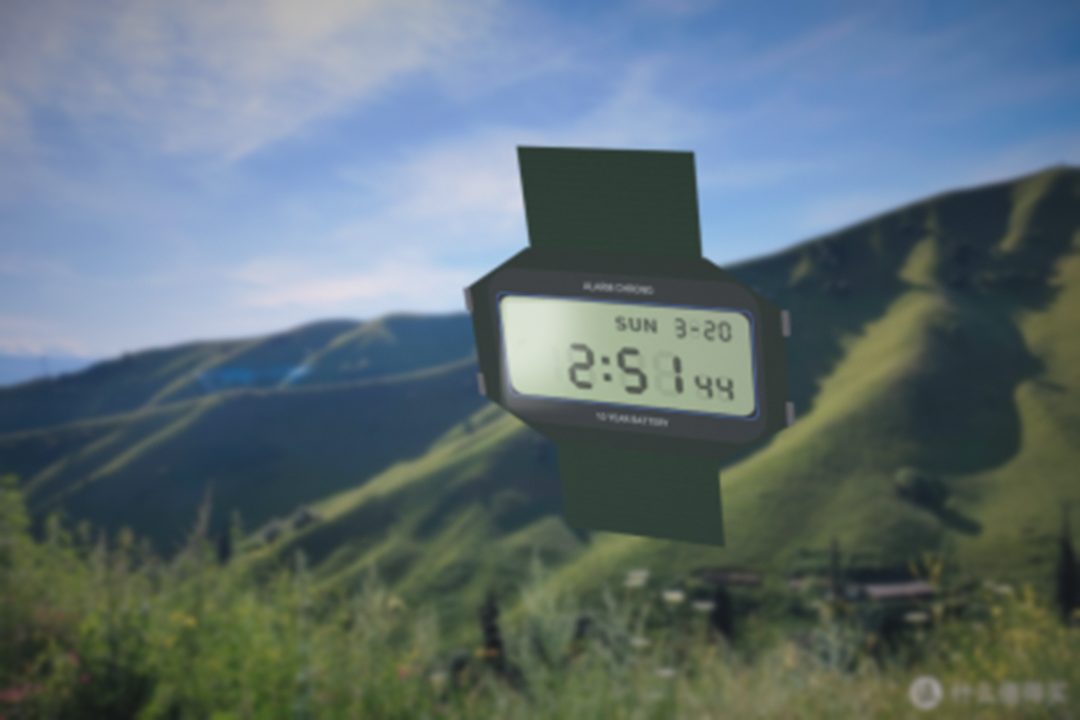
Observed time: **2:51:44**
